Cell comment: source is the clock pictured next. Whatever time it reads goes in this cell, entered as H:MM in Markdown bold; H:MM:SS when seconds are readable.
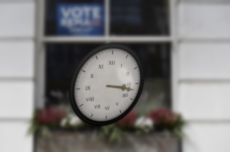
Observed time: **3:17**
